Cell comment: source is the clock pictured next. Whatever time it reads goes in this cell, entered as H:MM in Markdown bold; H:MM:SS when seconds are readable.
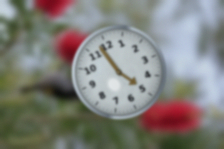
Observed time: **4:58**
